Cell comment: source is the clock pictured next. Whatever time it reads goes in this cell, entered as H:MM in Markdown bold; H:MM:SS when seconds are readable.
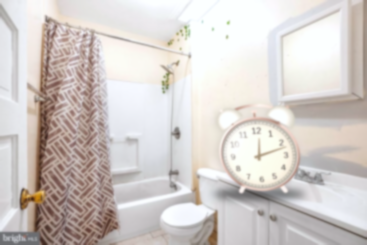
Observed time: **12:12**
